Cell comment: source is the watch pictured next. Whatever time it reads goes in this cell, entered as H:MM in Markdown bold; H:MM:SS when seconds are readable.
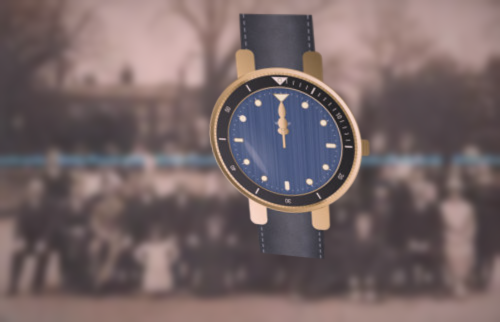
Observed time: **12:00**
